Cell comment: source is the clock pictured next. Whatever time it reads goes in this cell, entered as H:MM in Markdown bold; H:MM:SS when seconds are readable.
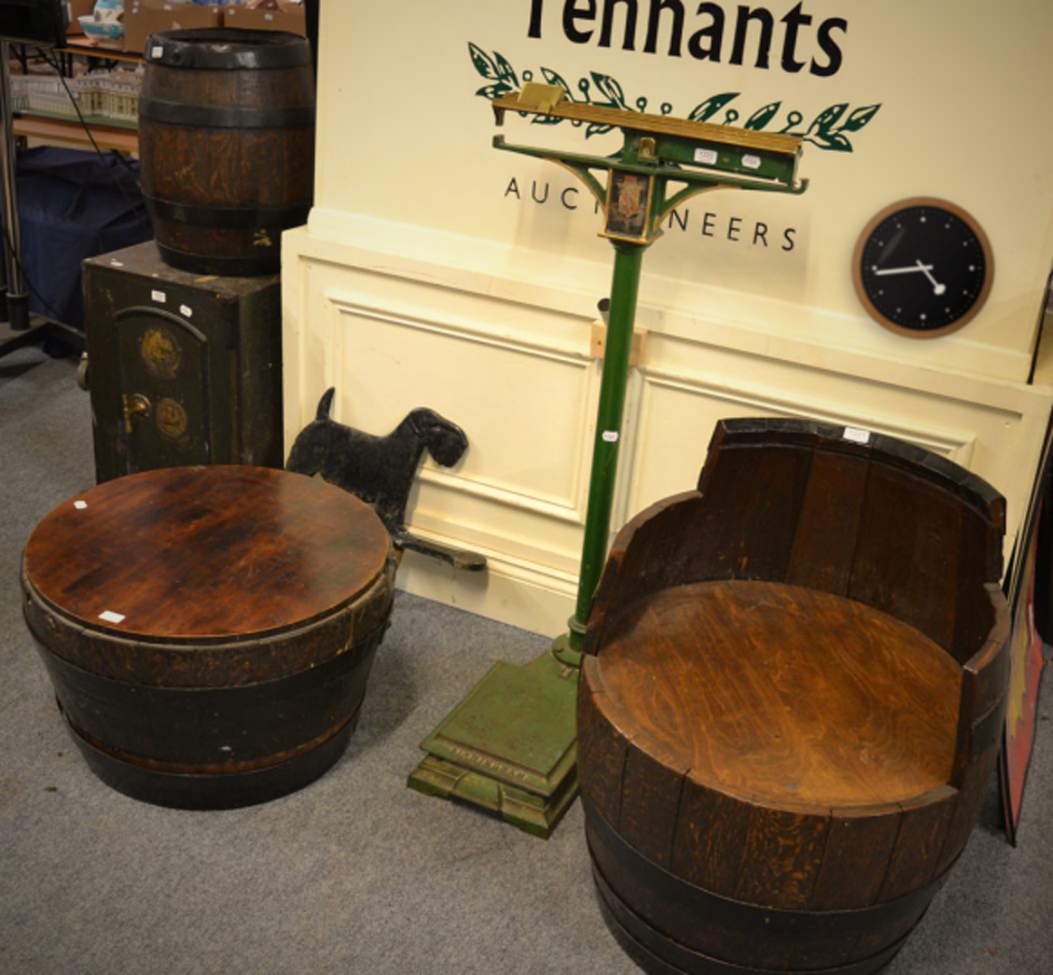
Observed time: **4:44**
